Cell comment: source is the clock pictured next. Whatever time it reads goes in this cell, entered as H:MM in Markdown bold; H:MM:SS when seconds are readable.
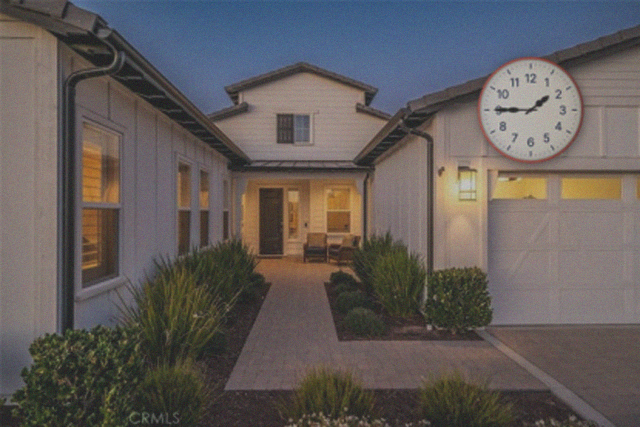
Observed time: **1:45**
